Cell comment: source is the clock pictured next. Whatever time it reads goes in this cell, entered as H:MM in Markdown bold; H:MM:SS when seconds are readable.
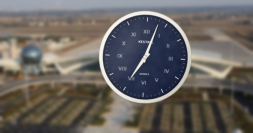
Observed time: **7:03**
